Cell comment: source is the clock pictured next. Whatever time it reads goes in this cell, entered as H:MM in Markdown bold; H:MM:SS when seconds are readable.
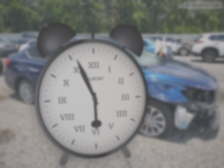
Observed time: **5:56**
